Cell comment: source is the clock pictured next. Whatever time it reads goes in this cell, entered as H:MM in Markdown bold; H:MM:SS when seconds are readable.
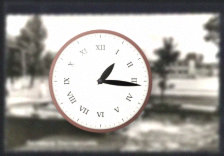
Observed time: **1:16**
